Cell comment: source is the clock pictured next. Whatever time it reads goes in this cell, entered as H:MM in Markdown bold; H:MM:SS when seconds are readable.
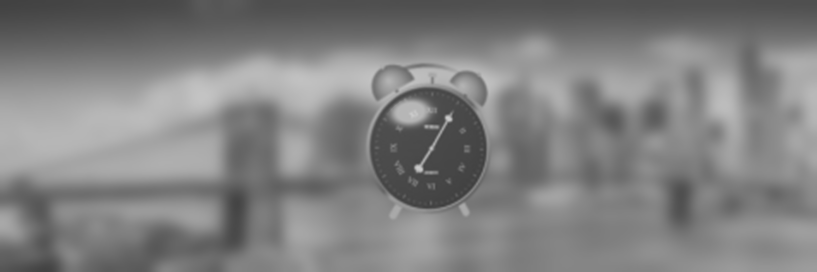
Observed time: **7:05**
